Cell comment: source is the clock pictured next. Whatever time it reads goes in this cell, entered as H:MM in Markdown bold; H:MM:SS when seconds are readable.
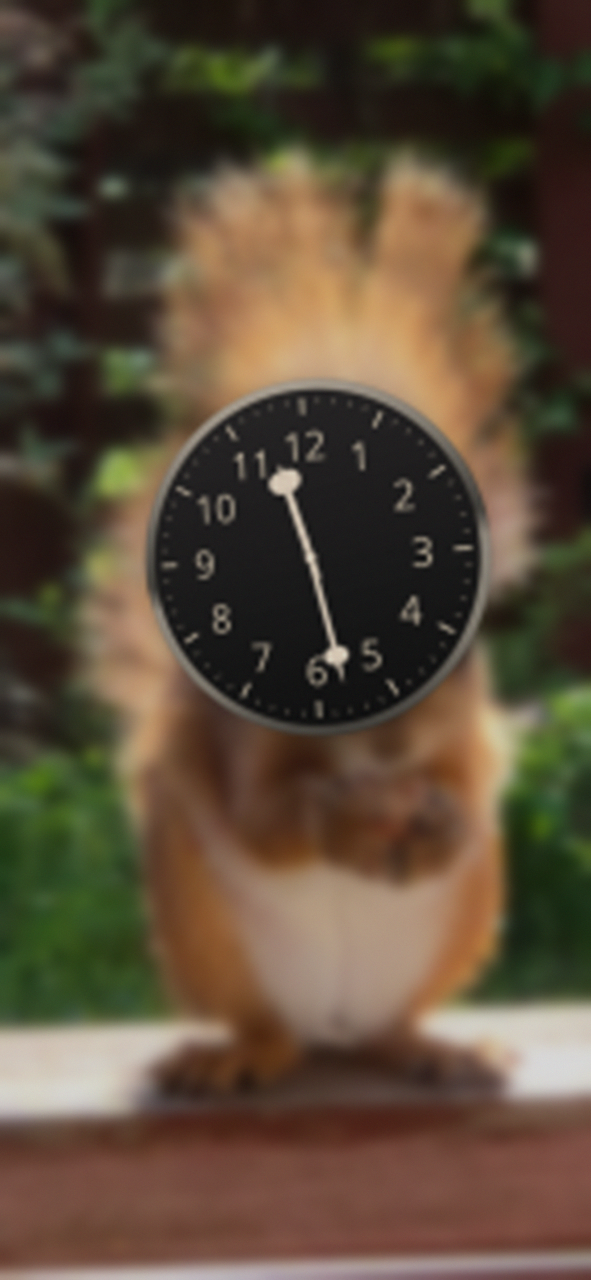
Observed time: **11:28**
